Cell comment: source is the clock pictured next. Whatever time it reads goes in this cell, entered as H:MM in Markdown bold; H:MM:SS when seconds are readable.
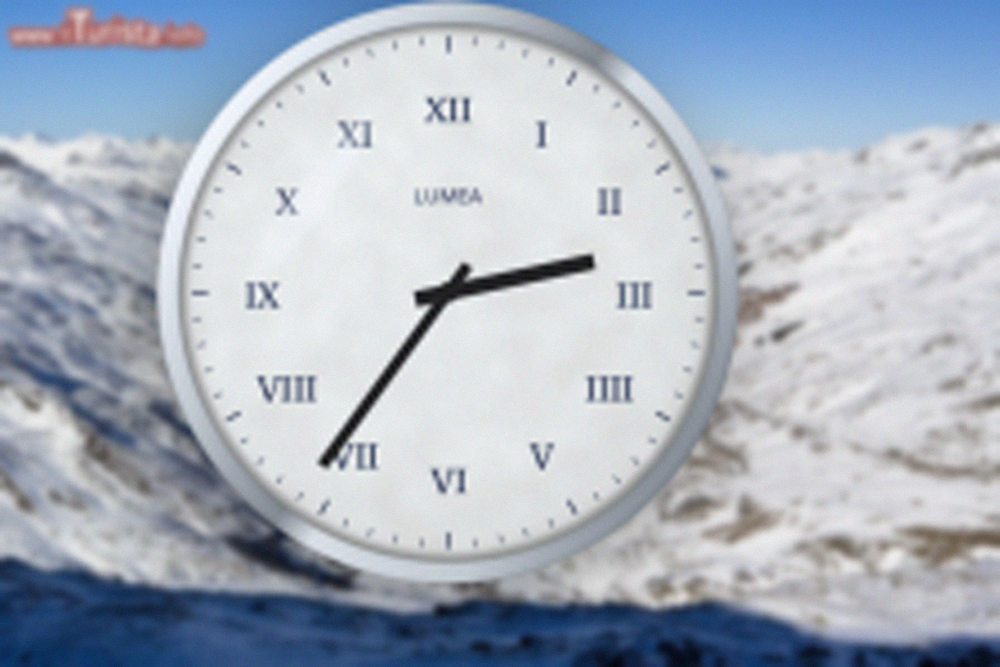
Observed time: **2:36**
